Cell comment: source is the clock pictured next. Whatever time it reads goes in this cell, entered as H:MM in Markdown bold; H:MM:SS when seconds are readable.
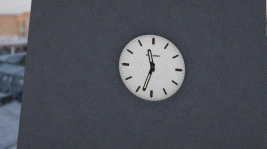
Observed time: **11:33**
